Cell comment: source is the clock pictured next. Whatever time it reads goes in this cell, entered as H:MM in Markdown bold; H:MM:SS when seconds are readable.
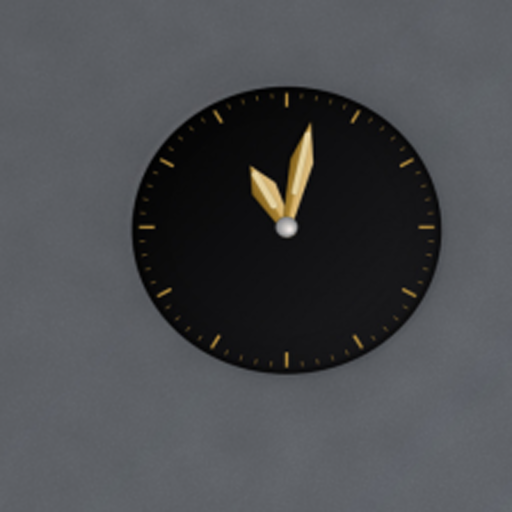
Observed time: **11:02**
